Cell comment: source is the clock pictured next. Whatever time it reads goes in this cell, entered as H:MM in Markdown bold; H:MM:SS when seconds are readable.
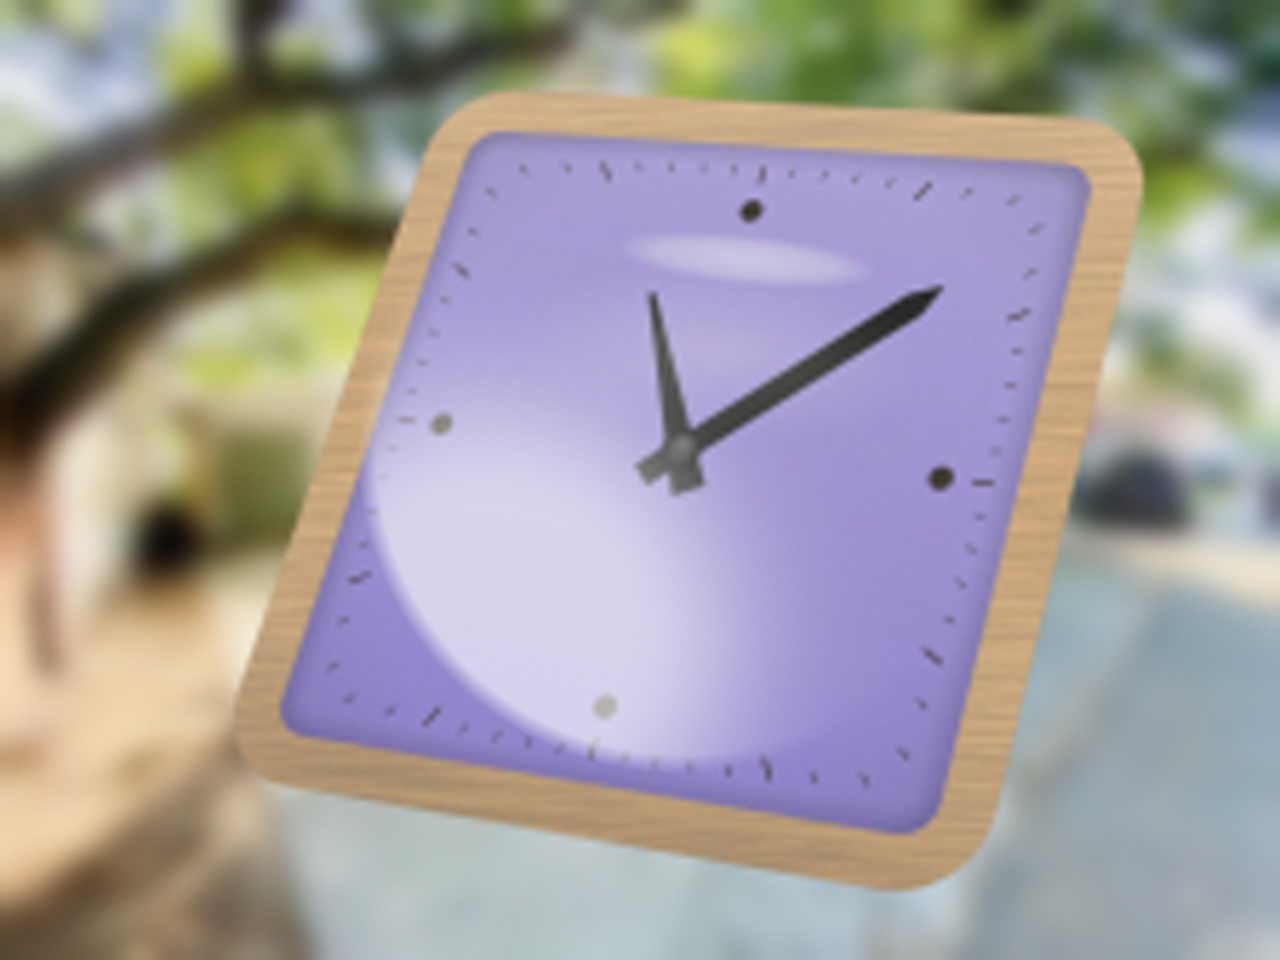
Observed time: **11:08**
